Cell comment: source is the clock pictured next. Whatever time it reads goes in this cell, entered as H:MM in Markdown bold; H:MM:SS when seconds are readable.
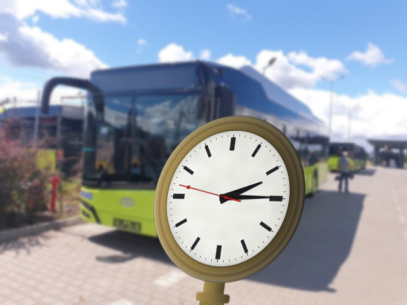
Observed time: **2:14:47**
